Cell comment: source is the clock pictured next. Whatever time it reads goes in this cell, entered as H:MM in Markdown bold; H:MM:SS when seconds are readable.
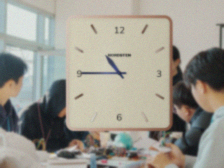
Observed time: **10:45**
